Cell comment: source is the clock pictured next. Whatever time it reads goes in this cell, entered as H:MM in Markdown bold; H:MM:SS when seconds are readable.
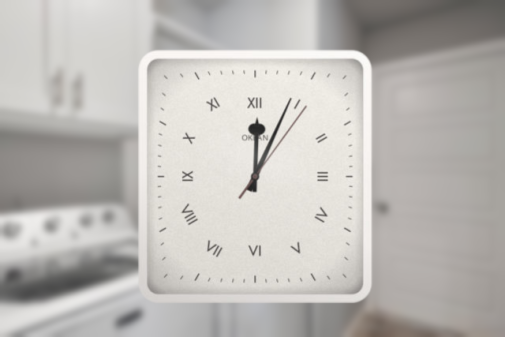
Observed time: **12:04:06**
